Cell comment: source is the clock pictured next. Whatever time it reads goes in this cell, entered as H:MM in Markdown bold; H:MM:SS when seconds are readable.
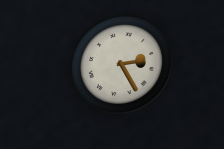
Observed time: **2:23**
